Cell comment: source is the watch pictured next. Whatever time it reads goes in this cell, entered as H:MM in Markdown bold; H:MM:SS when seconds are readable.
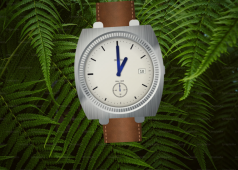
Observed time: **1:00**
